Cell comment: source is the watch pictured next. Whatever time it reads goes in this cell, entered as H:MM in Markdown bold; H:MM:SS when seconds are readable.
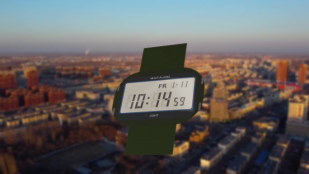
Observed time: **10:14:59**
